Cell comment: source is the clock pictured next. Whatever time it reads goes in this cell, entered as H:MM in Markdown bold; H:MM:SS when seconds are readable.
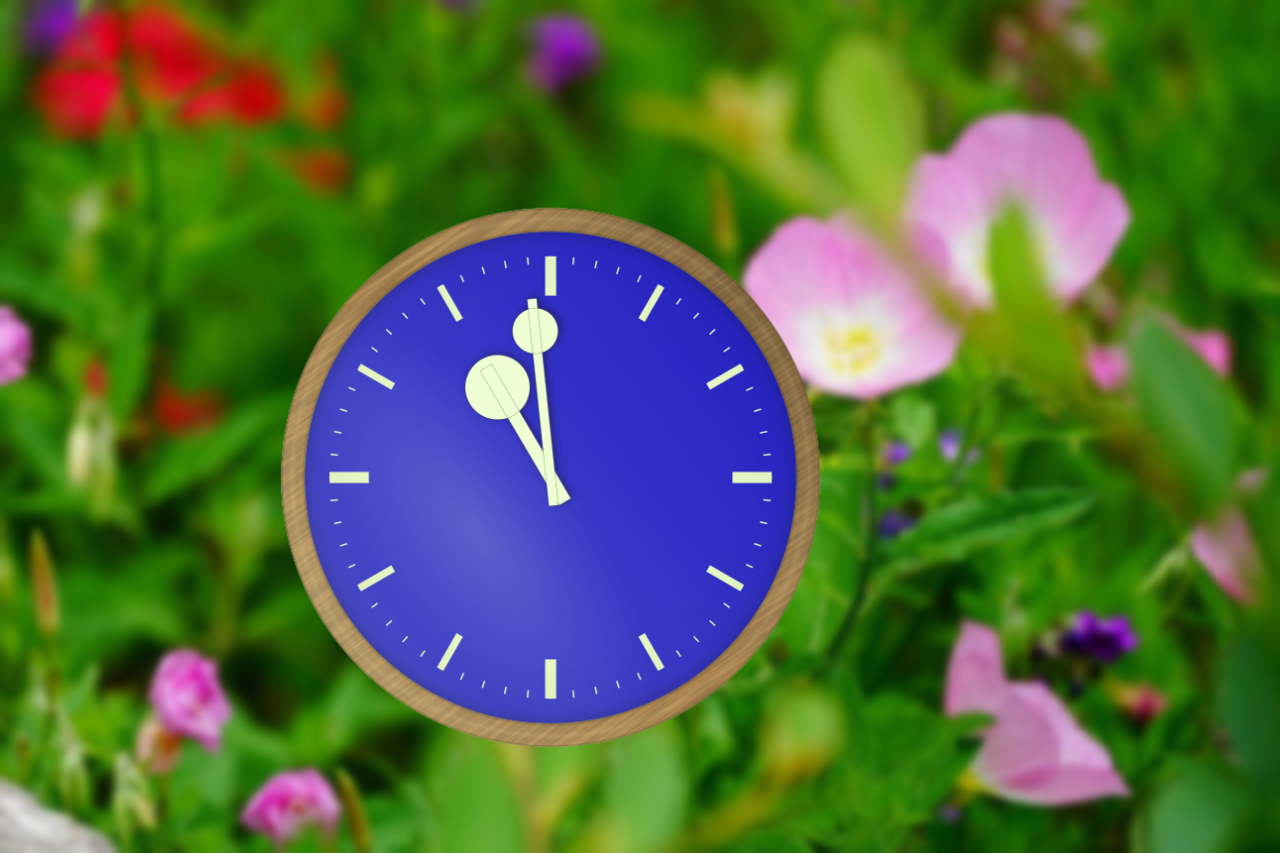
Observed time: **10:59**
